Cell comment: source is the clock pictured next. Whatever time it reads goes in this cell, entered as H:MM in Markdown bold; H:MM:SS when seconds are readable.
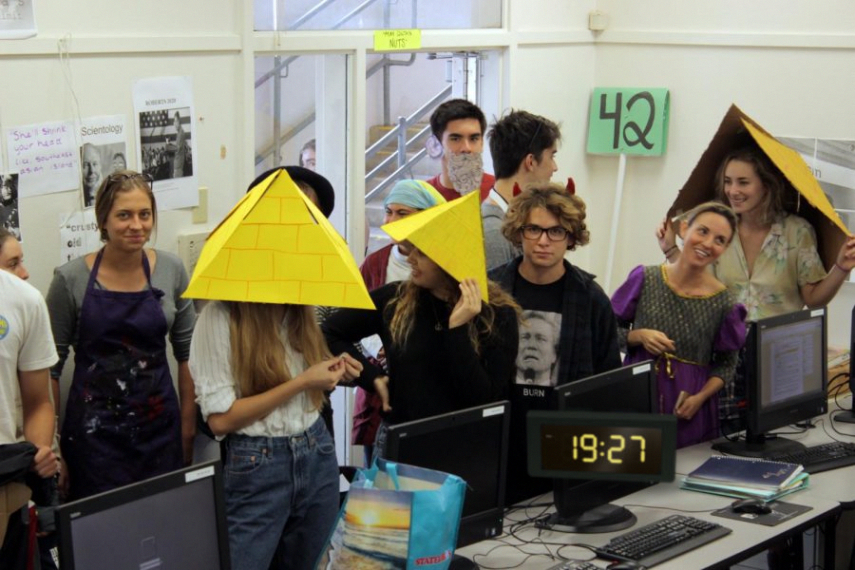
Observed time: **19:27**
